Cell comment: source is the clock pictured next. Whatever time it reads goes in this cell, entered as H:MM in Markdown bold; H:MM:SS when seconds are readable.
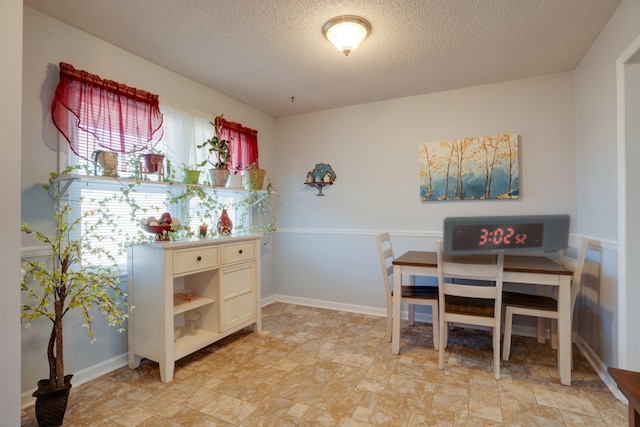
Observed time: **3:02**
